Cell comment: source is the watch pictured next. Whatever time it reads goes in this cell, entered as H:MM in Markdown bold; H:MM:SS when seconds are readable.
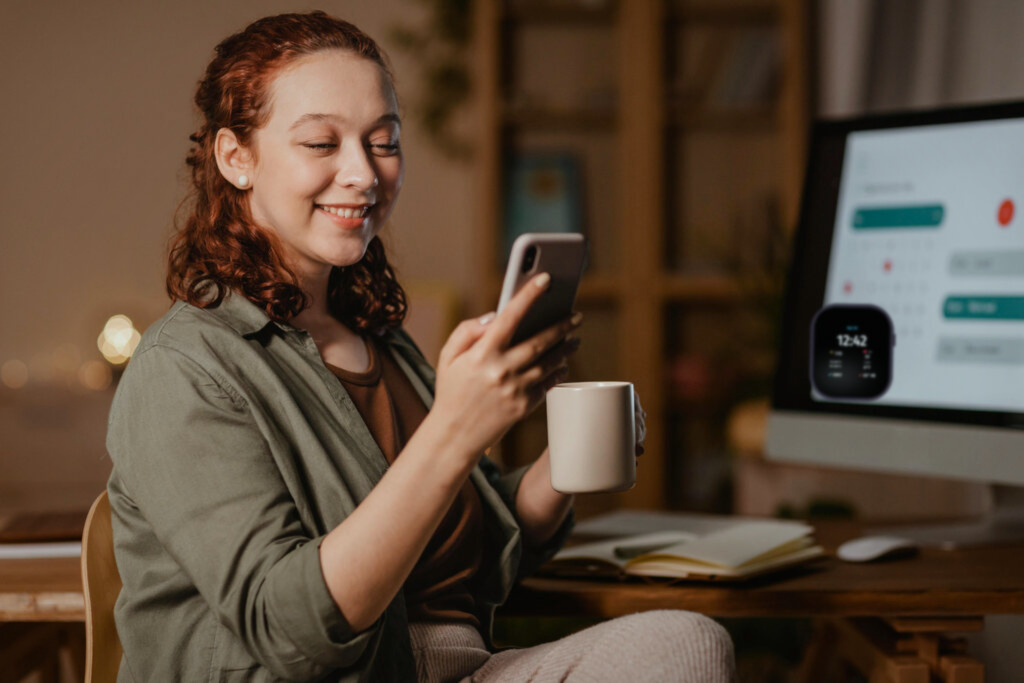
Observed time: **12:42**
